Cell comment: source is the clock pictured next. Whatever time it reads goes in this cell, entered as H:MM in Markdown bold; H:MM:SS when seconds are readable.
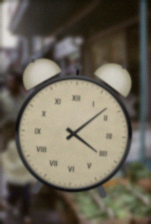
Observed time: **4:08**
